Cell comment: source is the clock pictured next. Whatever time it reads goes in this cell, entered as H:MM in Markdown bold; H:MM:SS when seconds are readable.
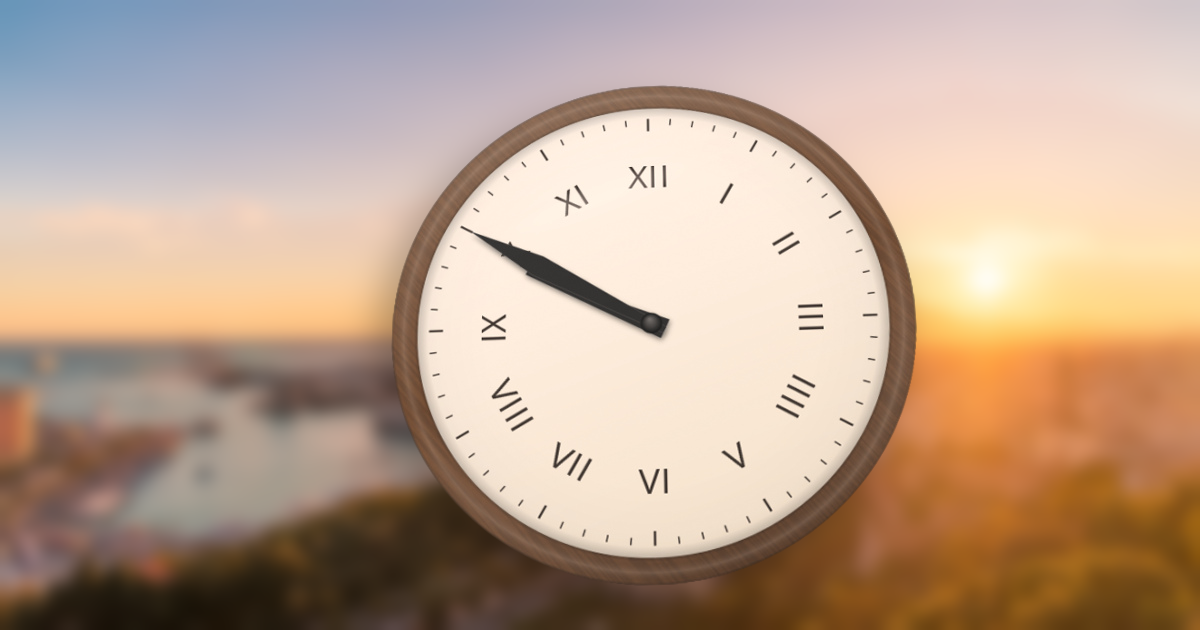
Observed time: **9:50**
